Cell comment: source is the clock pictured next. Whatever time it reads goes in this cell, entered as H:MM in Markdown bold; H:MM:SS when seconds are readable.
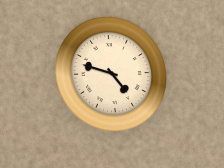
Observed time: **4:48**
